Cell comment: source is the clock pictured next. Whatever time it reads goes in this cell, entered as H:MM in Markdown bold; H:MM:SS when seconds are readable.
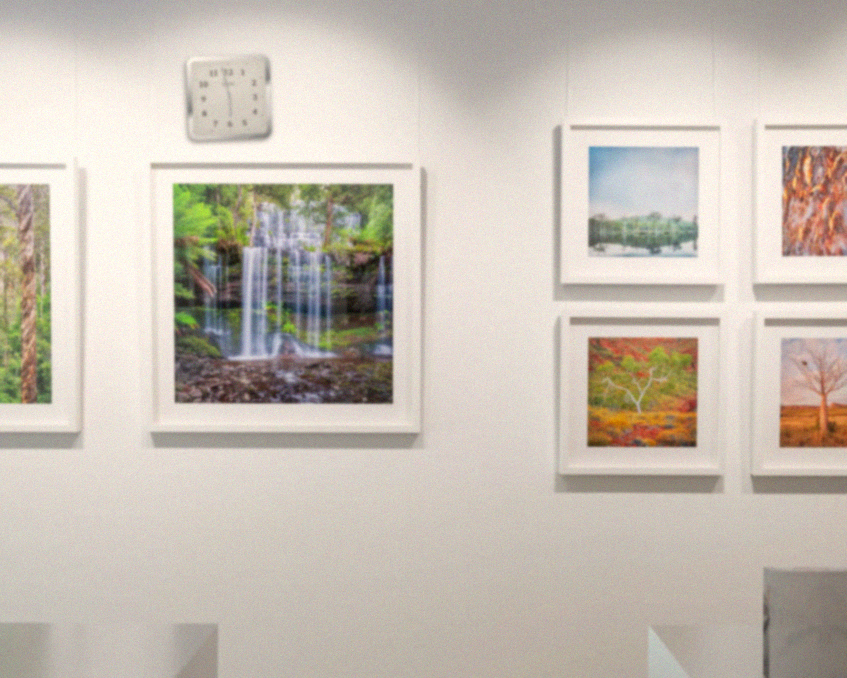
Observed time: **5:58**
